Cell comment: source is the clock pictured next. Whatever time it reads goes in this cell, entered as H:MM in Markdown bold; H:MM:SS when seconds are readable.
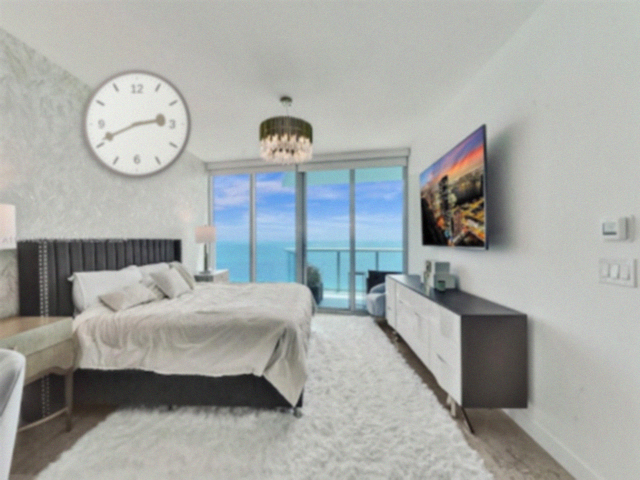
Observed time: **2:41**
